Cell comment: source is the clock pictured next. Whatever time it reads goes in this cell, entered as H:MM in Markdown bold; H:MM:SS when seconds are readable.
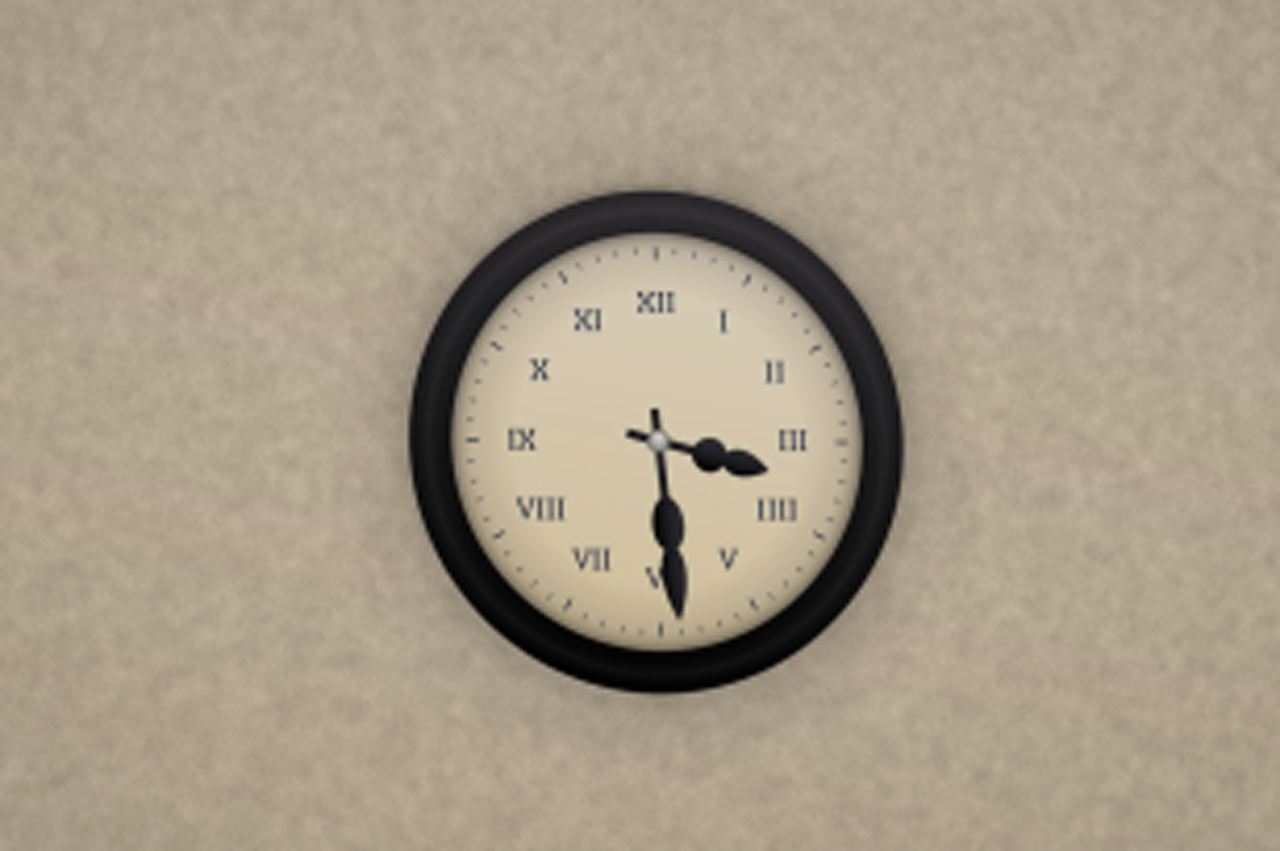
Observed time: **3:29**
